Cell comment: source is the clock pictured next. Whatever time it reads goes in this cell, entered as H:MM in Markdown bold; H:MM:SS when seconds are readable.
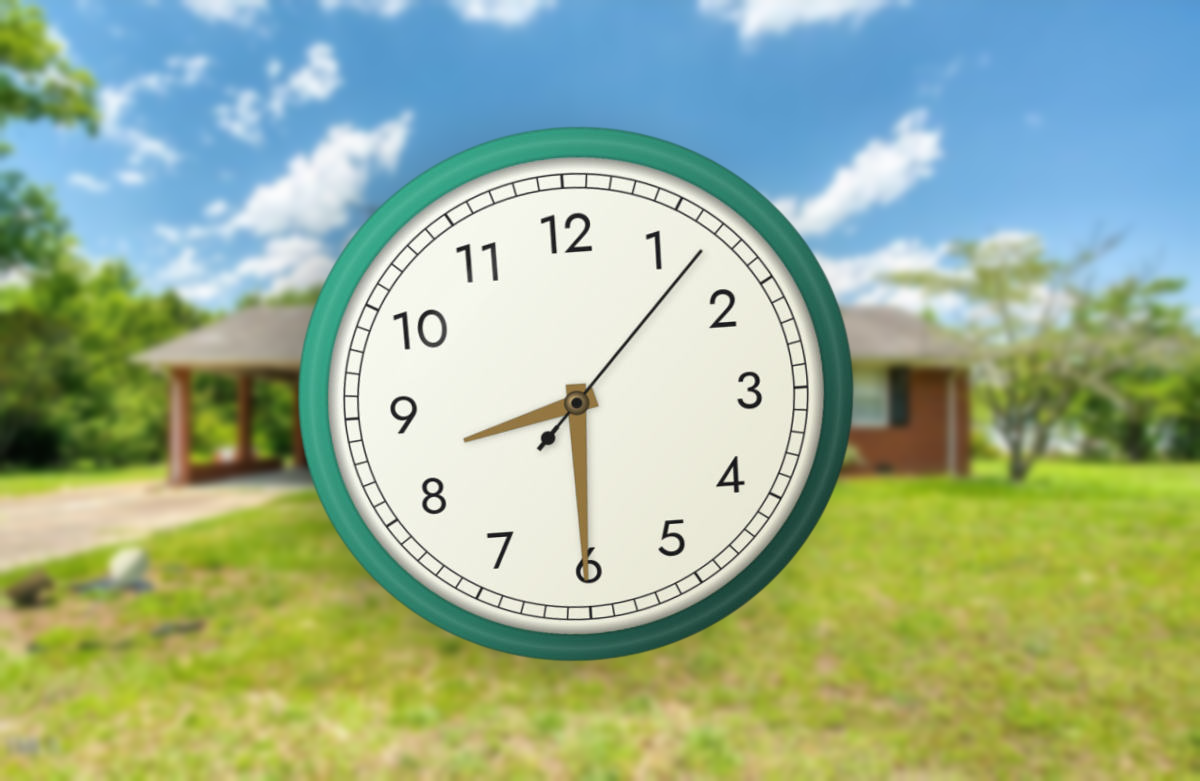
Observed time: **8:30:07**
